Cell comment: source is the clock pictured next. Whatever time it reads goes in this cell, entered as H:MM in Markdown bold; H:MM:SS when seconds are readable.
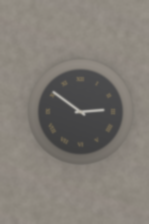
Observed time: **2:51**
